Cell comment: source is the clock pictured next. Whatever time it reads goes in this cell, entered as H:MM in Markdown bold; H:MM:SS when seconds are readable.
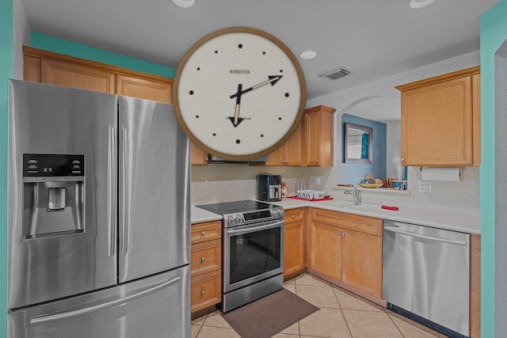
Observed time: **6:11**
